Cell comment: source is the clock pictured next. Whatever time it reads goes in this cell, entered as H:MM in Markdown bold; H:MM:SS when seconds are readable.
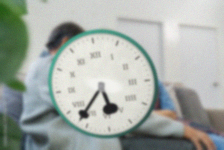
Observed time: **5:37**
